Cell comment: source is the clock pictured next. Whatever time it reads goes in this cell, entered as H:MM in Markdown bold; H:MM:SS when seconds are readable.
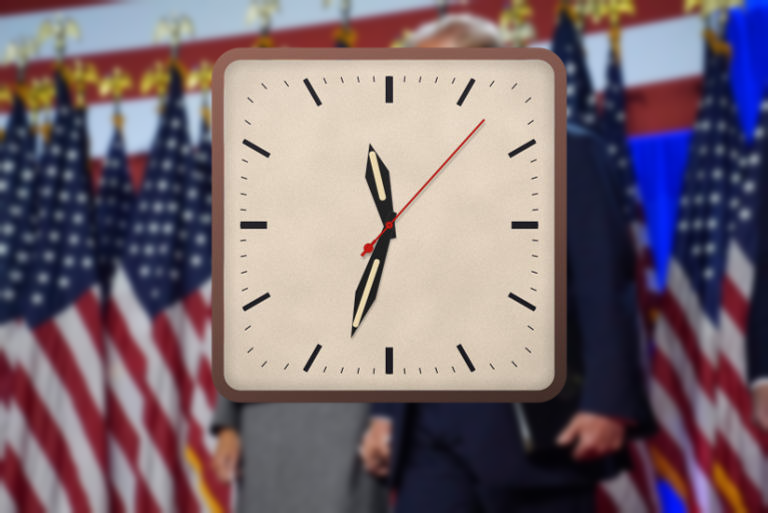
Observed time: **11:33:07**
